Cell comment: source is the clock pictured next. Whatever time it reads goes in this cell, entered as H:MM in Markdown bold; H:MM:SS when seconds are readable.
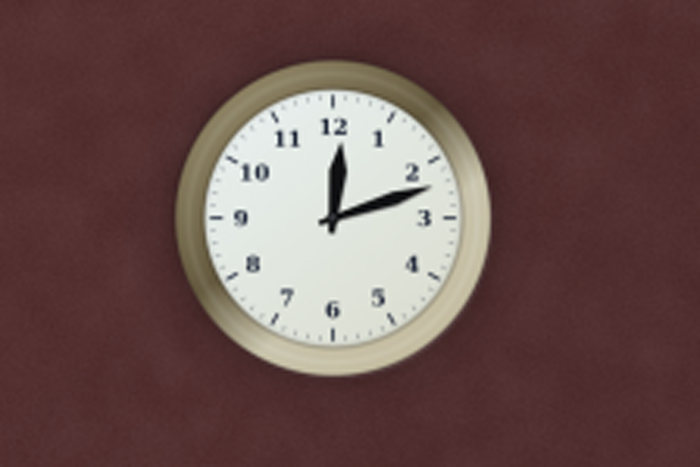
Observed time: **12:12**
